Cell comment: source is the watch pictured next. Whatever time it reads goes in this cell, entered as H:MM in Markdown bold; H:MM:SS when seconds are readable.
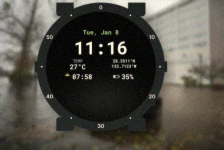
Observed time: **11:16**
